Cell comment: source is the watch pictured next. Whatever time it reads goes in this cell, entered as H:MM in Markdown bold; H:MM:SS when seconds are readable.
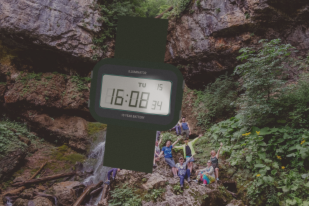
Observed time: **16:08:34**
